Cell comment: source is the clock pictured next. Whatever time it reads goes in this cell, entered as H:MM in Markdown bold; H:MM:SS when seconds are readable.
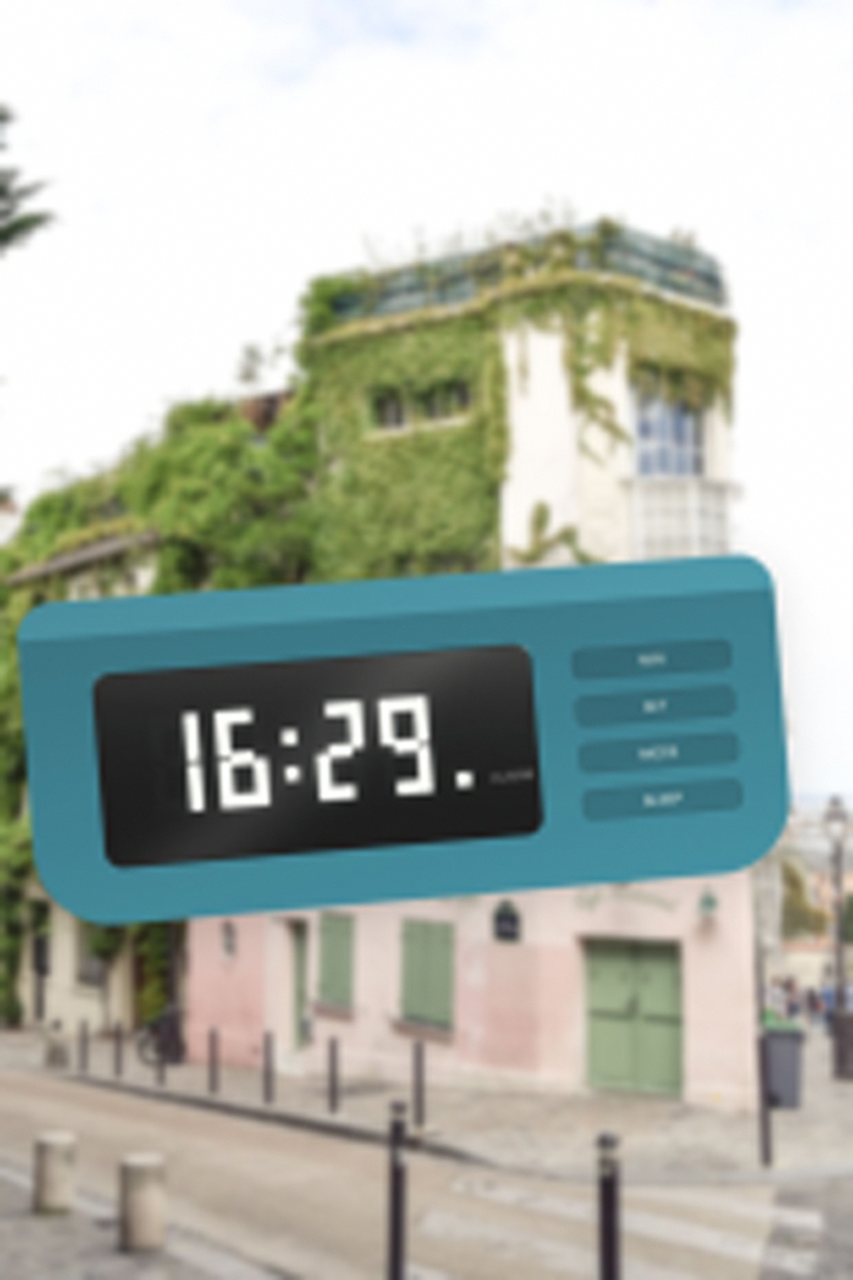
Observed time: **16:29**
